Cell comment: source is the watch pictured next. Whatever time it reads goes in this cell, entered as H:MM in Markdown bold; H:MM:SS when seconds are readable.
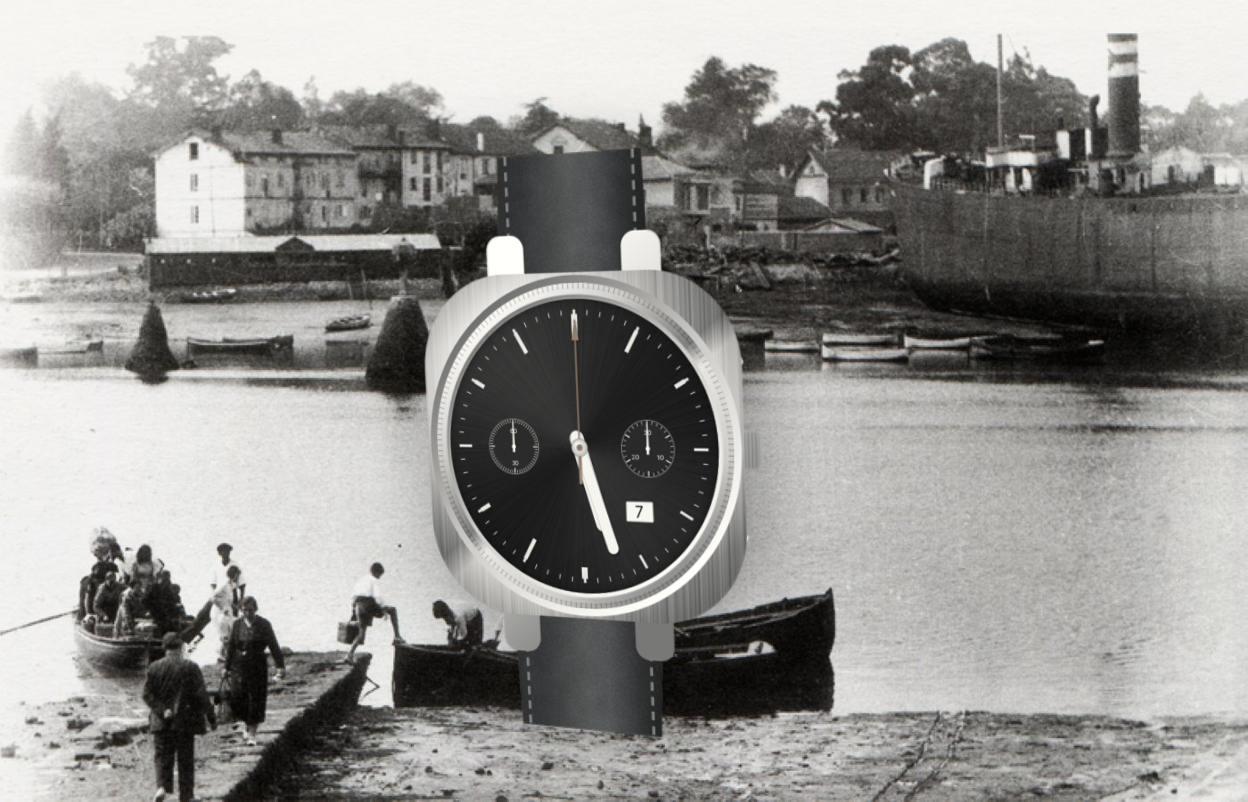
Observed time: **5:27**
